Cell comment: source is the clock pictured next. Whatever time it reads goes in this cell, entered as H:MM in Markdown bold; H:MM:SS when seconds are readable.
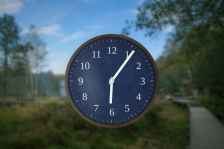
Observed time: **6:06**
